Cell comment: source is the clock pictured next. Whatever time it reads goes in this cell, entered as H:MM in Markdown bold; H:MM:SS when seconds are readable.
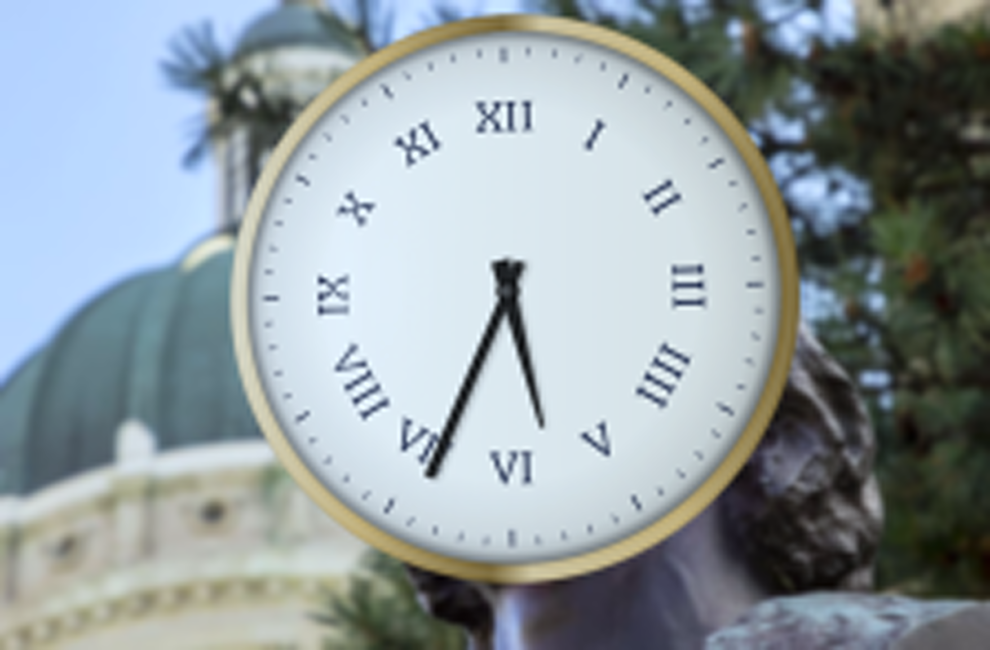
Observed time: **5:34**
